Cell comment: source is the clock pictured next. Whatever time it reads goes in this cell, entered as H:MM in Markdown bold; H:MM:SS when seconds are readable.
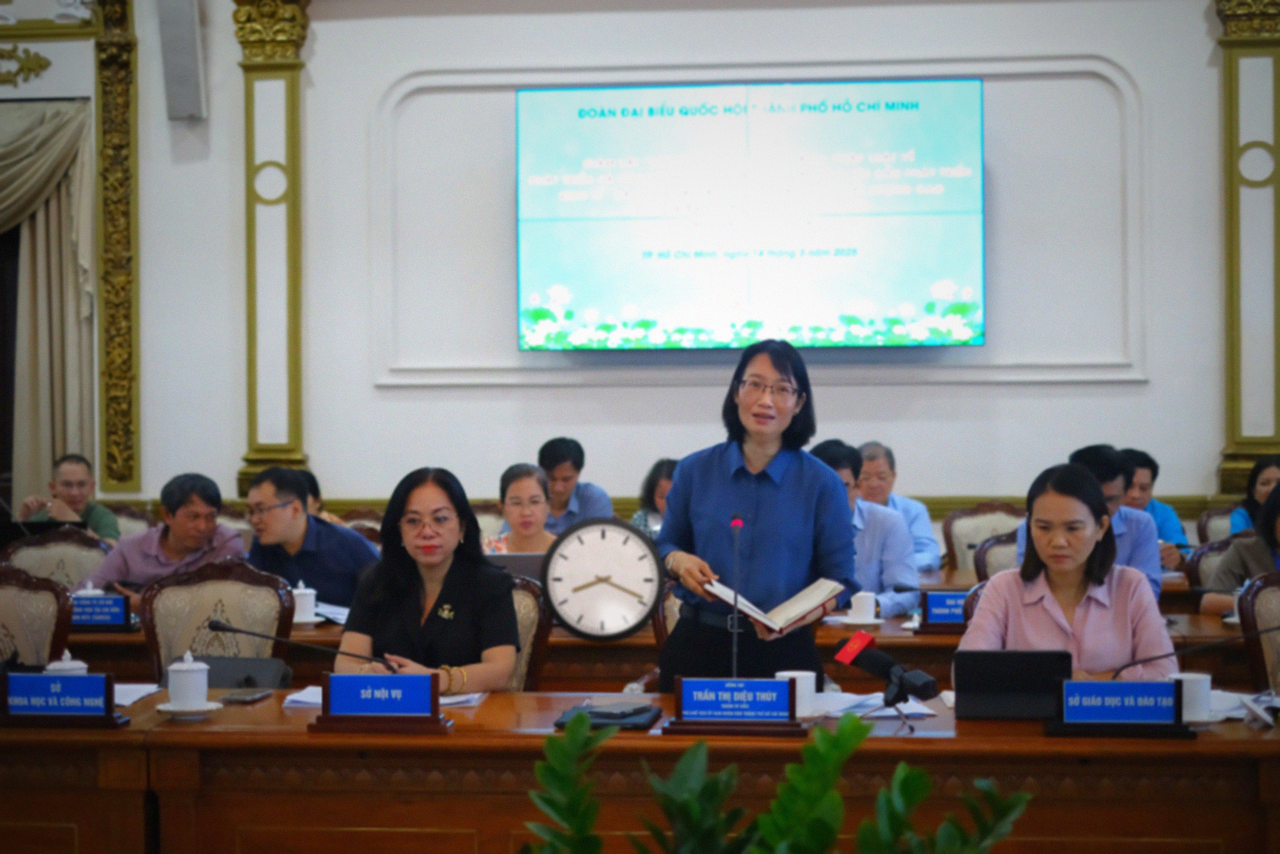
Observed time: **8:19**
